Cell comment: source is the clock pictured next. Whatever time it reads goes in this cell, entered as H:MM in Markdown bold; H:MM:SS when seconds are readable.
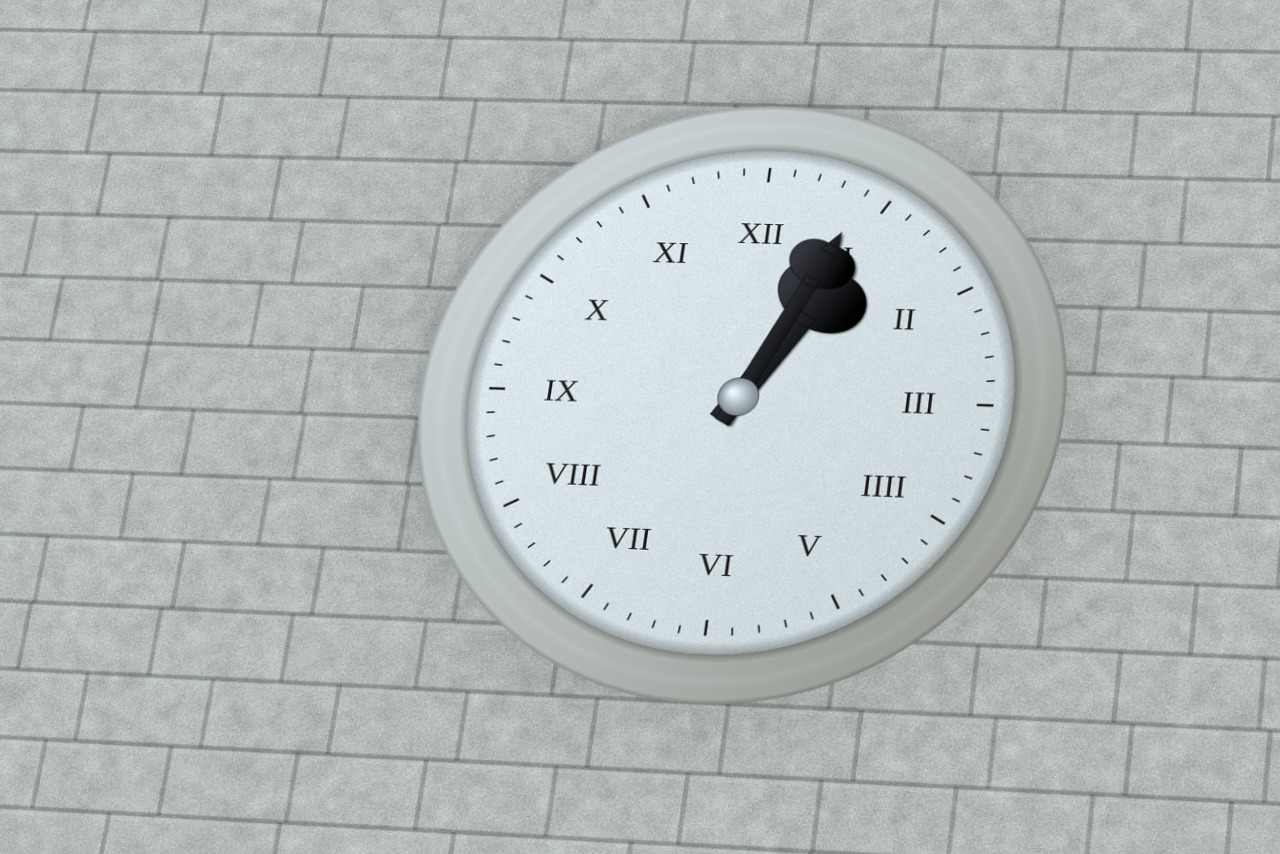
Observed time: **1:04**
